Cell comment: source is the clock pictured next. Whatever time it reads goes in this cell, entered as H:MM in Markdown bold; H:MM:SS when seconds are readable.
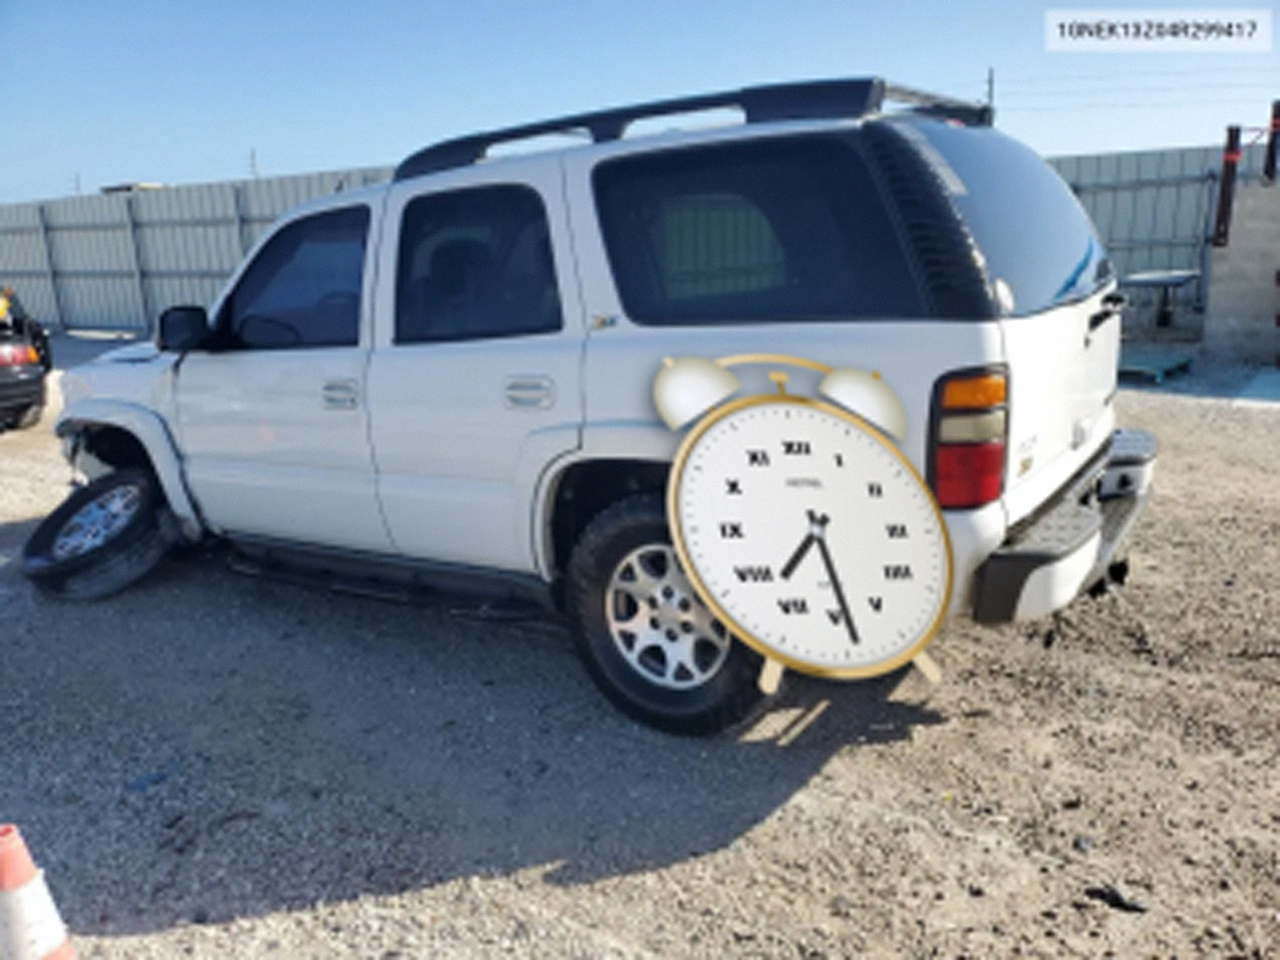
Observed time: **7:29**
